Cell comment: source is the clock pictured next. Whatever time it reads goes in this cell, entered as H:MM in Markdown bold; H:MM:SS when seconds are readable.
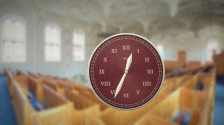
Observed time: **12:34**
